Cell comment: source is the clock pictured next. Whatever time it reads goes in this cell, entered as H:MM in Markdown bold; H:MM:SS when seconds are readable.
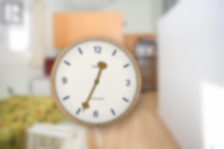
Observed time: **12:34**
